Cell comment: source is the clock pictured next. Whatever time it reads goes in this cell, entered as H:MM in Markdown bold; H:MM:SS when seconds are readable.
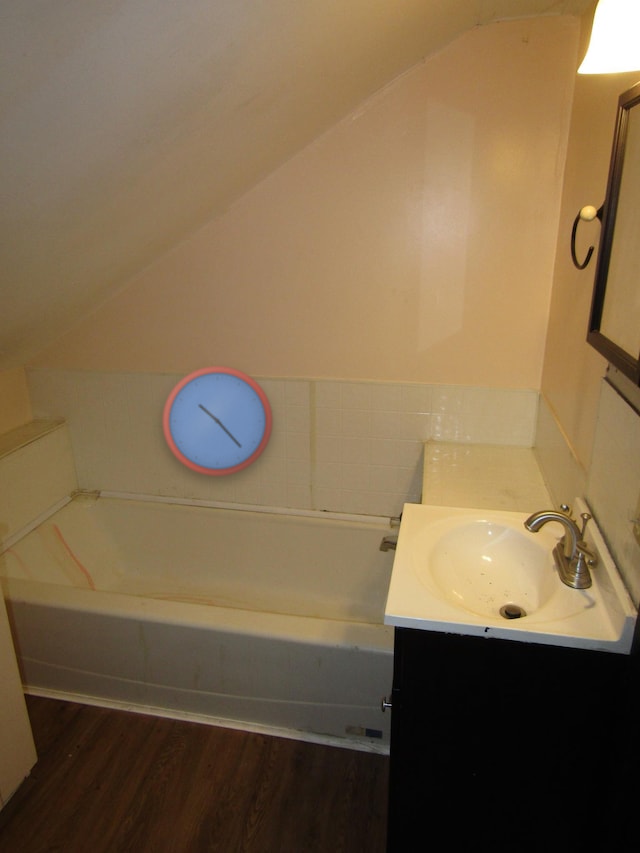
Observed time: **10:23**
